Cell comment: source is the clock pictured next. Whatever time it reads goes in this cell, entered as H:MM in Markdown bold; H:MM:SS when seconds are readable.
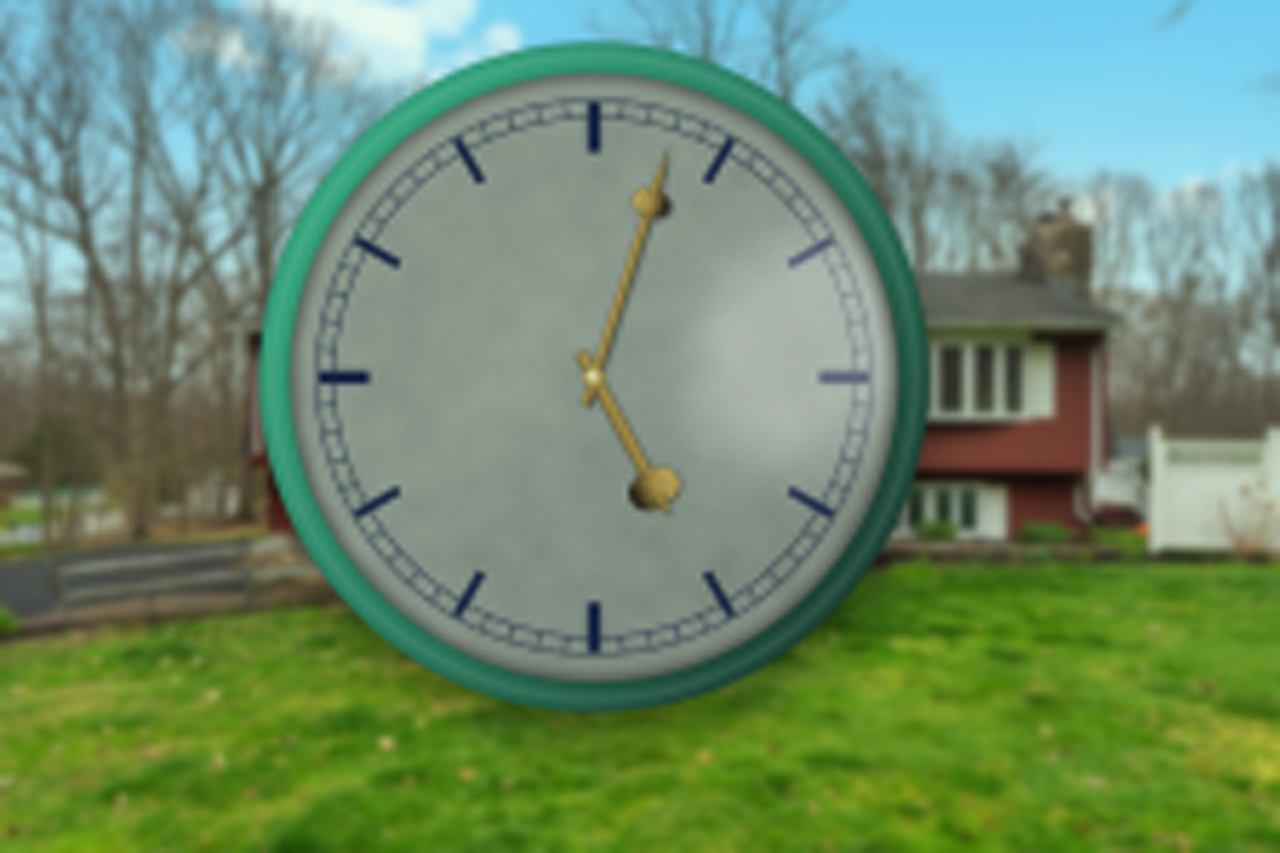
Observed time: **5:03**
